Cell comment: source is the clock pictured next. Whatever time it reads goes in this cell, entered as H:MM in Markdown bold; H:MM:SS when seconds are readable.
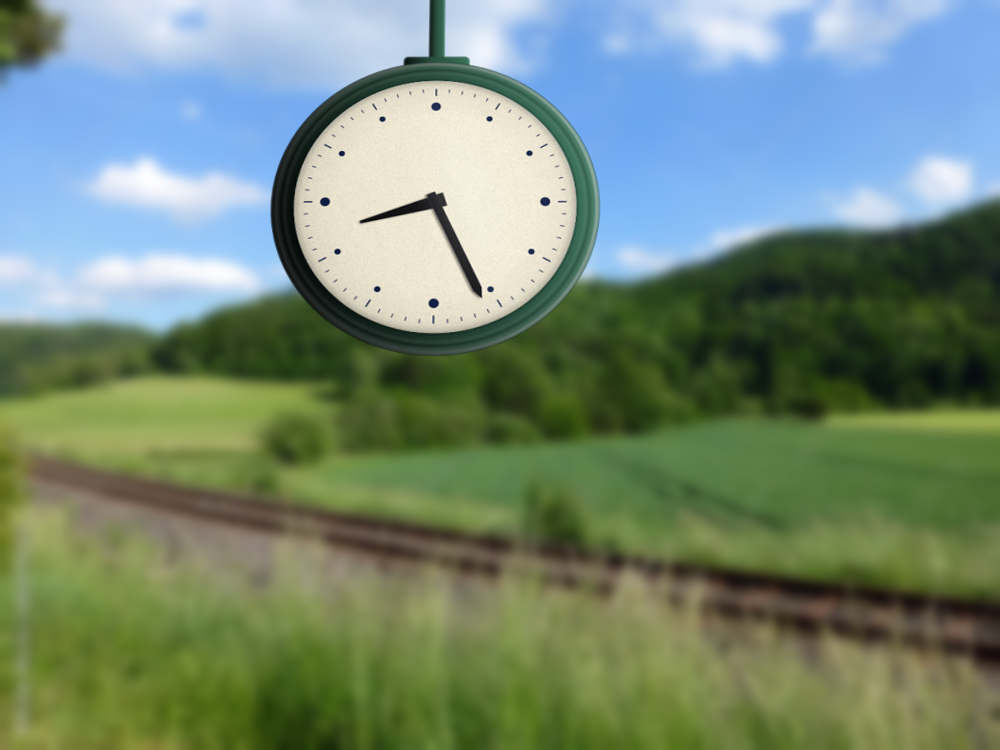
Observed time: **8:26**
